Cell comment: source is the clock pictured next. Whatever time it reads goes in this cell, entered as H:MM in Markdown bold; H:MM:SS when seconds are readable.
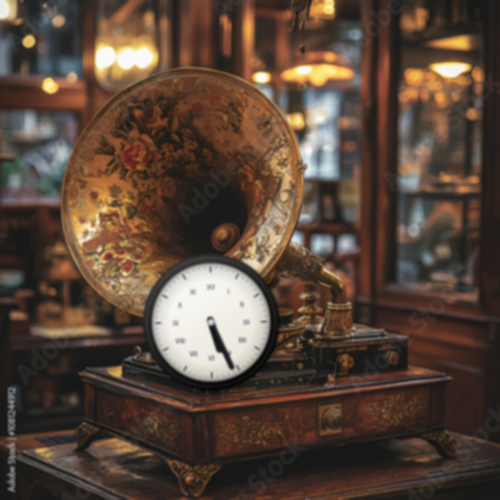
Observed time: **5:26**
